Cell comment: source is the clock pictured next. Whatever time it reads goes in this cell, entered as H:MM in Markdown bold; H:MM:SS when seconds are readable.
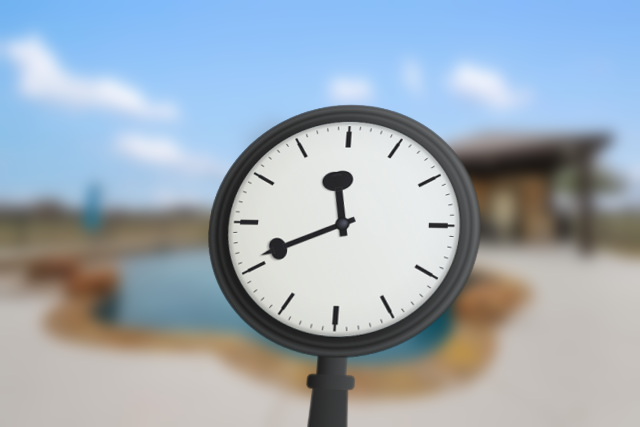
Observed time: **11:41**
